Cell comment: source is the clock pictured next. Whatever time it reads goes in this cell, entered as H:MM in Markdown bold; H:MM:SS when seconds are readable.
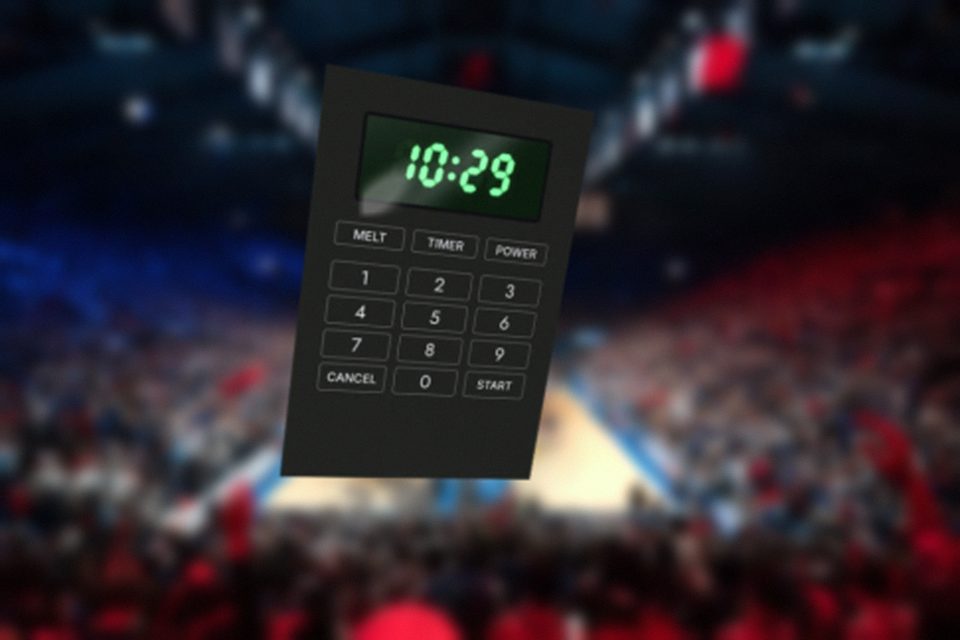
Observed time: **10:29**
